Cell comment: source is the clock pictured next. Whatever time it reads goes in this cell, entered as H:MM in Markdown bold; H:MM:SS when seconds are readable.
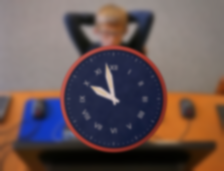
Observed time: **9:58**
